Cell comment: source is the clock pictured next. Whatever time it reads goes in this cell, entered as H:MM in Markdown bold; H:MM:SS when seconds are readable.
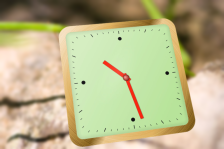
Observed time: **10:28**
